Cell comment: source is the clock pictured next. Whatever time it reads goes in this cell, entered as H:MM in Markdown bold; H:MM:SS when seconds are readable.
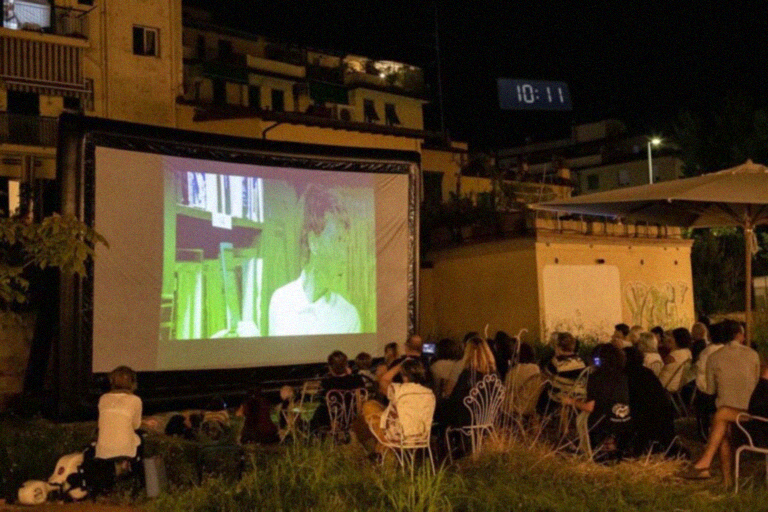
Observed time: **10:11**
